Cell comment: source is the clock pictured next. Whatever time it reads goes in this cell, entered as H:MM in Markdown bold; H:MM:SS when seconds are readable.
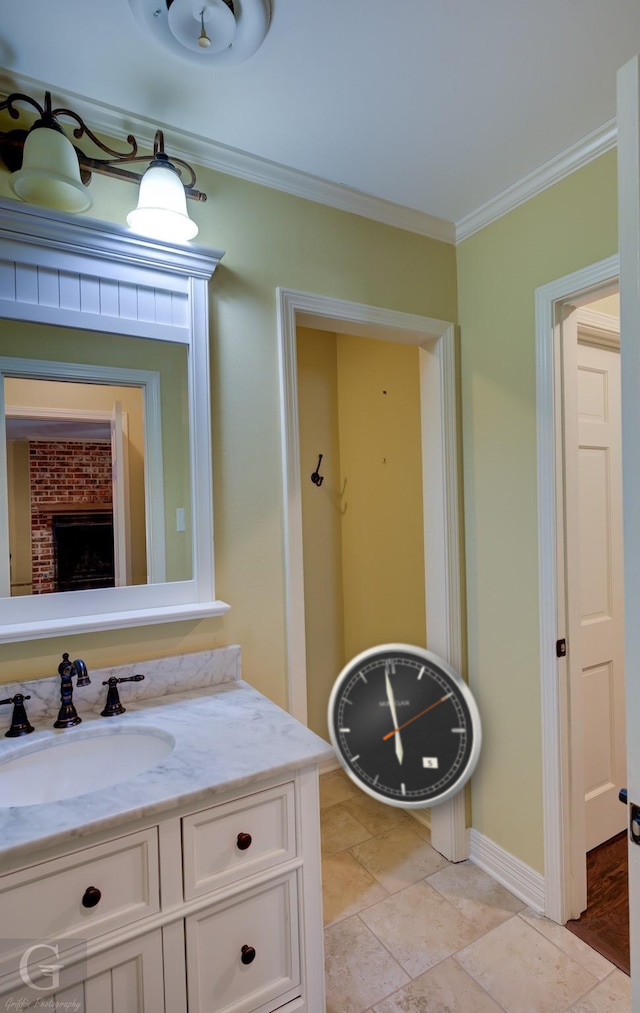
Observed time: **5:59:10**
